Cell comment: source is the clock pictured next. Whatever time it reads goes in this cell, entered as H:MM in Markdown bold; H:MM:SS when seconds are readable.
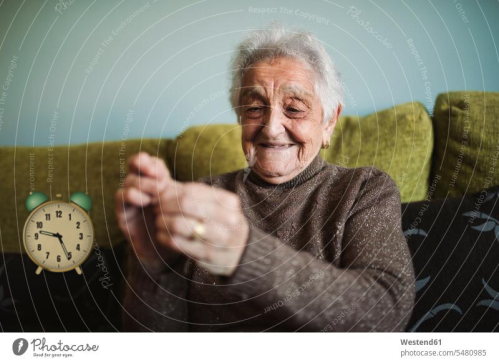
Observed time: **9:26**
